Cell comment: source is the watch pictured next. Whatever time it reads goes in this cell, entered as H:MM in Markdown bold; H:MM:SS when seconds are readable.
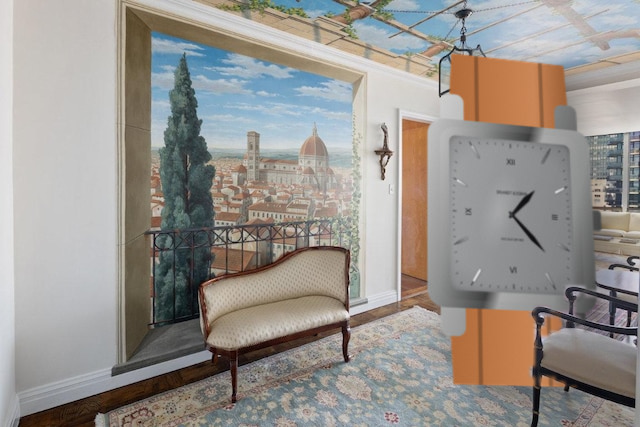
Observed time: **1:23**
